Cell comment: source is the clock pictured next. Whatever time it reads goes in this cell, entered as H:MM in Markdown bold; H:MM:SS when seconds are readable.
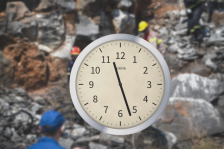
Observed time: **11:27**
